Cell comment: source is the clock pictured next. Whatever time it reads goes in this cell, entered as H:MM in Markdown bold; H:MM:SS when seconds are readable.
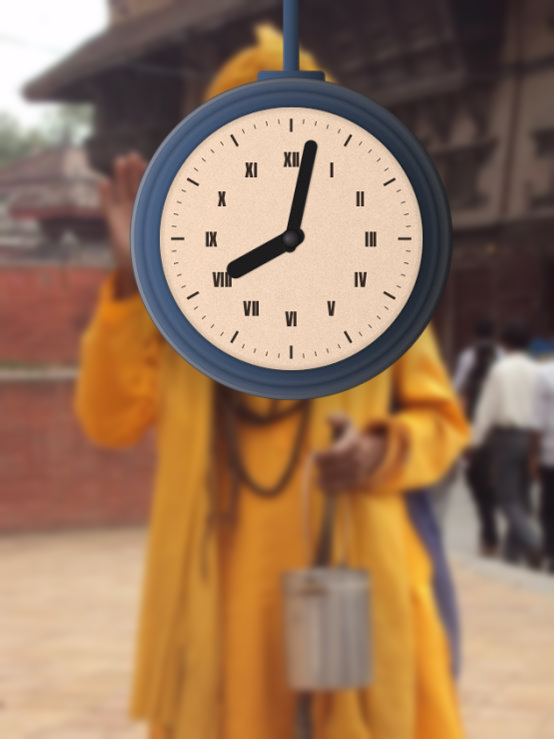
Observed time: **8:02**
